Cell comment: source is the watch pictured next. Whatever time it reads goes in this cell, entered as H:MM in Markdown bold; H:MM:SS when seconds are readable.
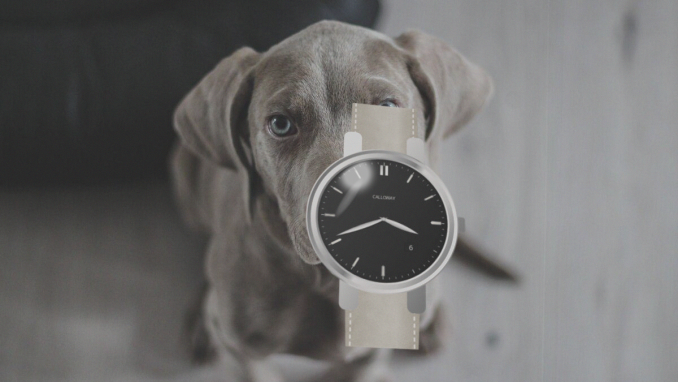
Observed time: **3:41**
